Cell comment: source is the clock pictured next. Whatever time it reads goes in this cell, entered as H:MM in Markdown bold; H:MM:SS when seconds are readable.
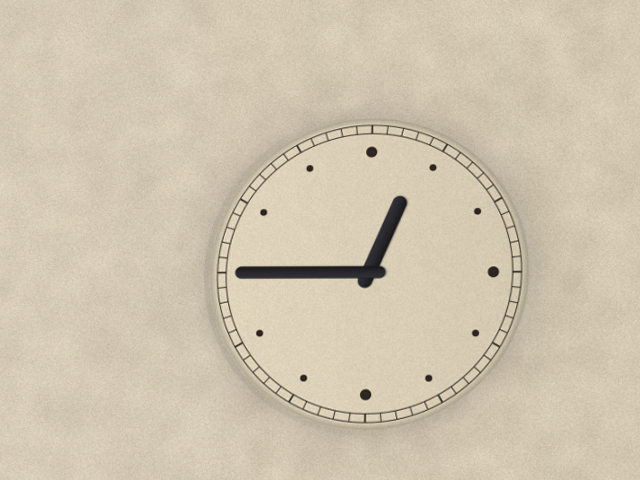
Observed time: **12:45**
